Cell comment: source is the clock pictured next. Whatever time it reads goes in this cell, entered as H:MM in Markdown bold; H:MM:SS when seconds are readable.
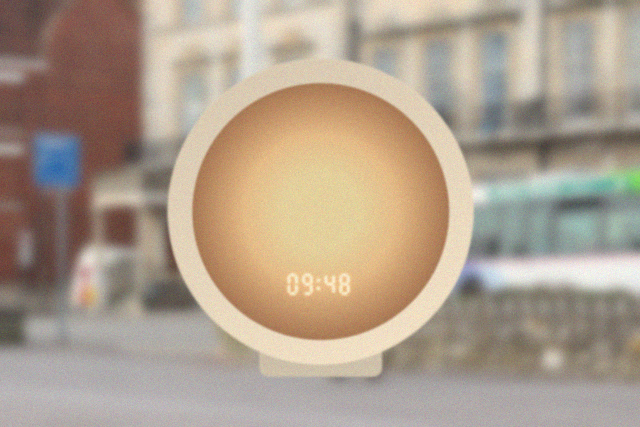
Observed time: **9:48**
